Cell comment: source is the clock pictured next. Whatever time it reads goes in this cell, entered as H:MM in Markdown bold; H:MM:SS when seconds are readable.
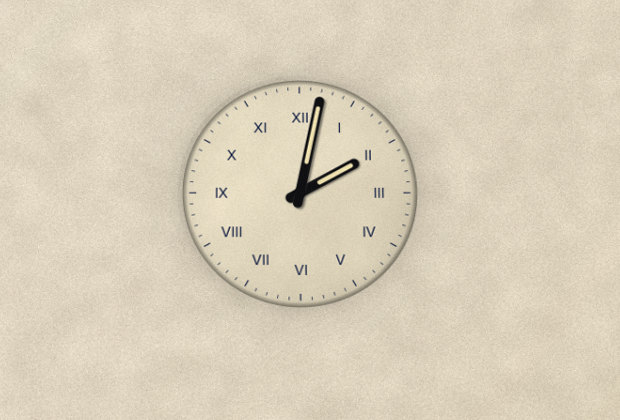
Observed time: **2:02**
